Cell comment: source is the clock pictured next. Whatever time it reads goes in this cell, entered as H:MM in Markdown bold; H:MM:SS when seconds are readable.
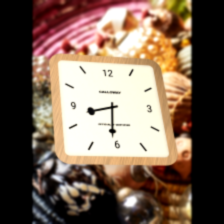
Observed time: **8:31**
